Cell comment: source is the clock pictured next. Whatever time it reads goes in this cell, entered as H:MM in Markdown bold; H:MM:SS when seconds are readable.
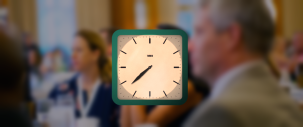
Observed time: **7:38**
